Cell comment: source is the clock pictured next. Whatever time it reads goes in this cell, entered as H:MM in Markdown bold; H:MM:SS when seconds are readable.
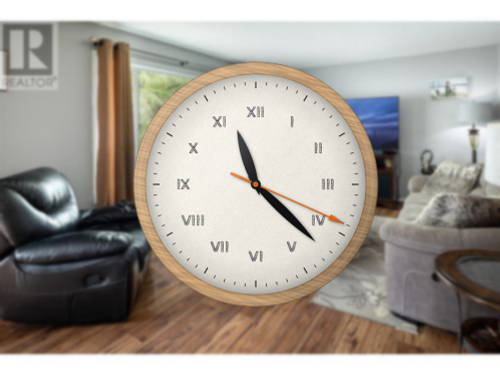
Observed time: **11:22:19**
